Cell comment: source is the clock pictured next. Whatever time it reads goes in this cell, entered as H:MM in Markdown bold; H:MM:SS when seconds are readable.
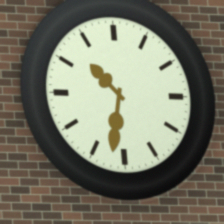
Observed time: **10:32**
